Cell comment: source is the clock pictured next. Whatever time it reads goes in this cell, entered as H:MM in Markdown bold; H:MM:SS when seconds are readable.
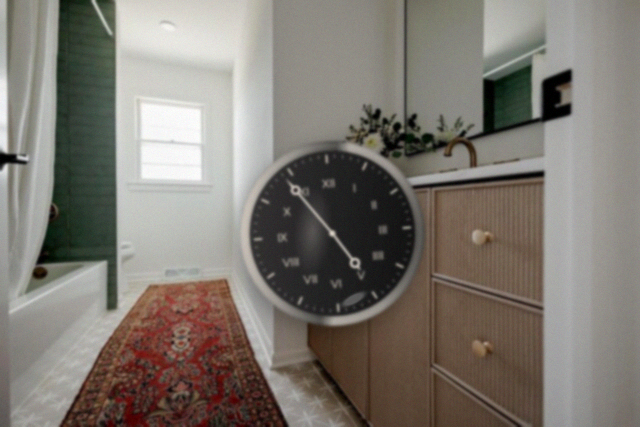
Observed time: **4:54**
